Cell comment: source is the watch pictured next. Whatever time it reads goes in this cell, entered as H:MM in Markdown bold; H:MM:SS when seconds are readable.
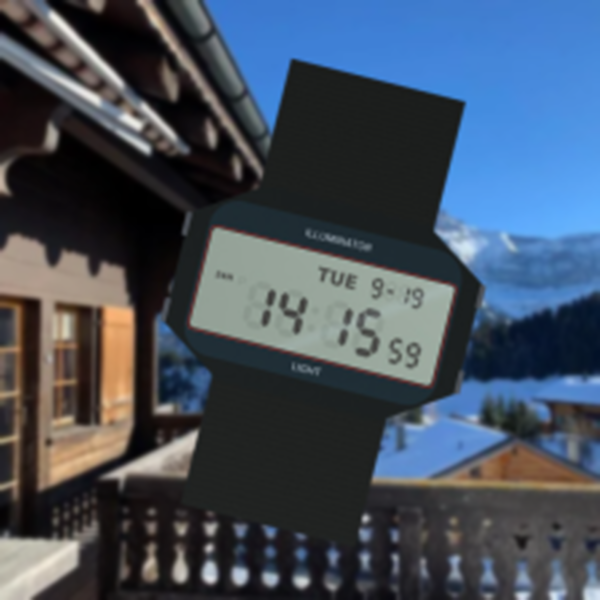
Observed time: **14:15:59**
